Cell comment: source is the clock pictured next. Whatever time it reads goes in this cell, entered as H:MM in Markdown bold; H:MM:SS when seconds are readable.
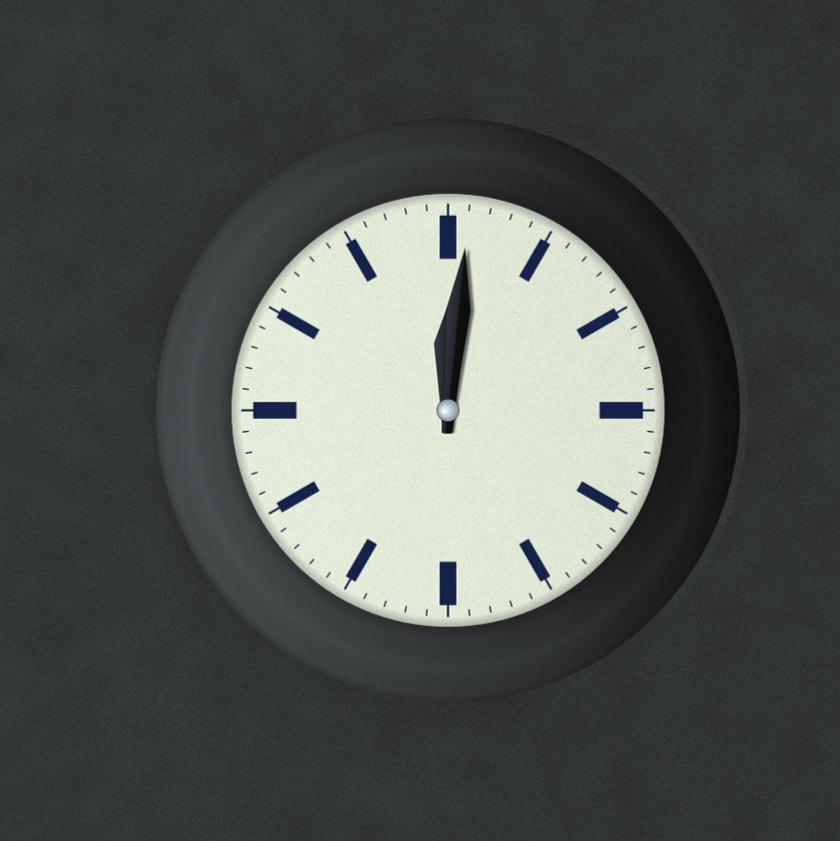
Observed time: **12:01**
